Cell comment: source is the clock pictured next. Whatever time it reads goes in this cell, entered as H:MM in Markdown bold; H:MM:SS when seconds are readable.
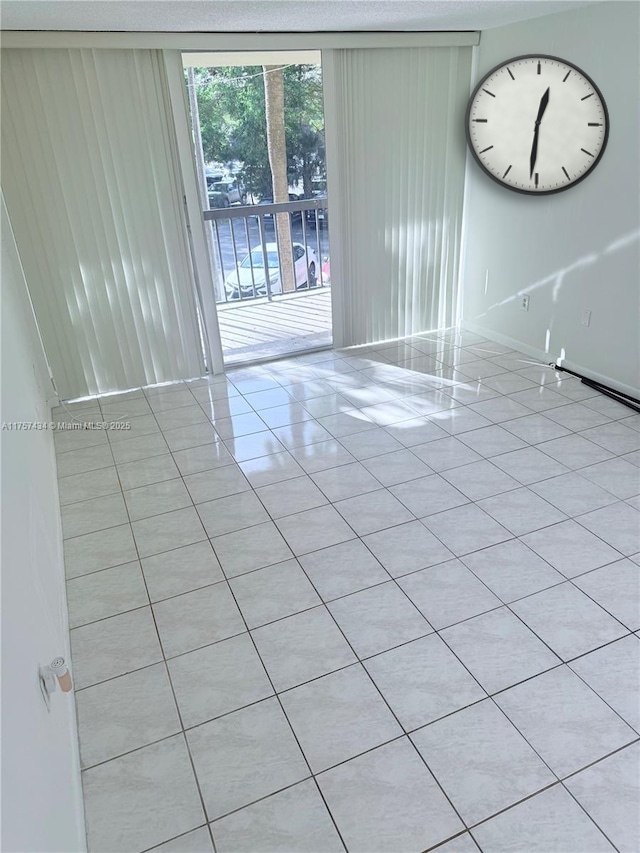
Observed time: **12:31**
